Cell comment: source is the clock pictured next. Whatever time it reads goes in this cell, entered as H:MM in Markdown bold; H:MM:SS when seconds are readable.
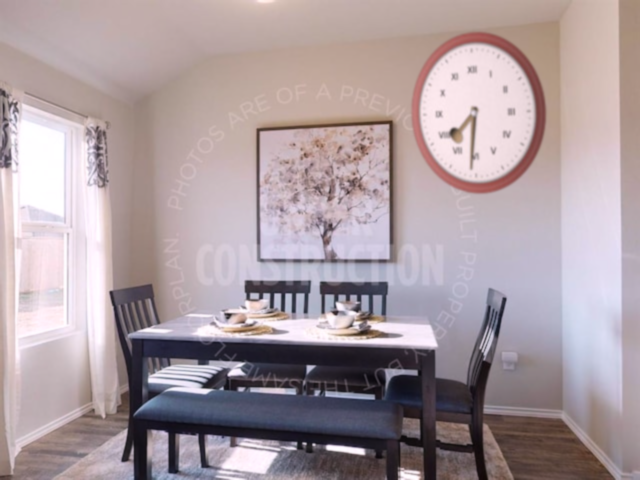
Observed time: **7:31**
